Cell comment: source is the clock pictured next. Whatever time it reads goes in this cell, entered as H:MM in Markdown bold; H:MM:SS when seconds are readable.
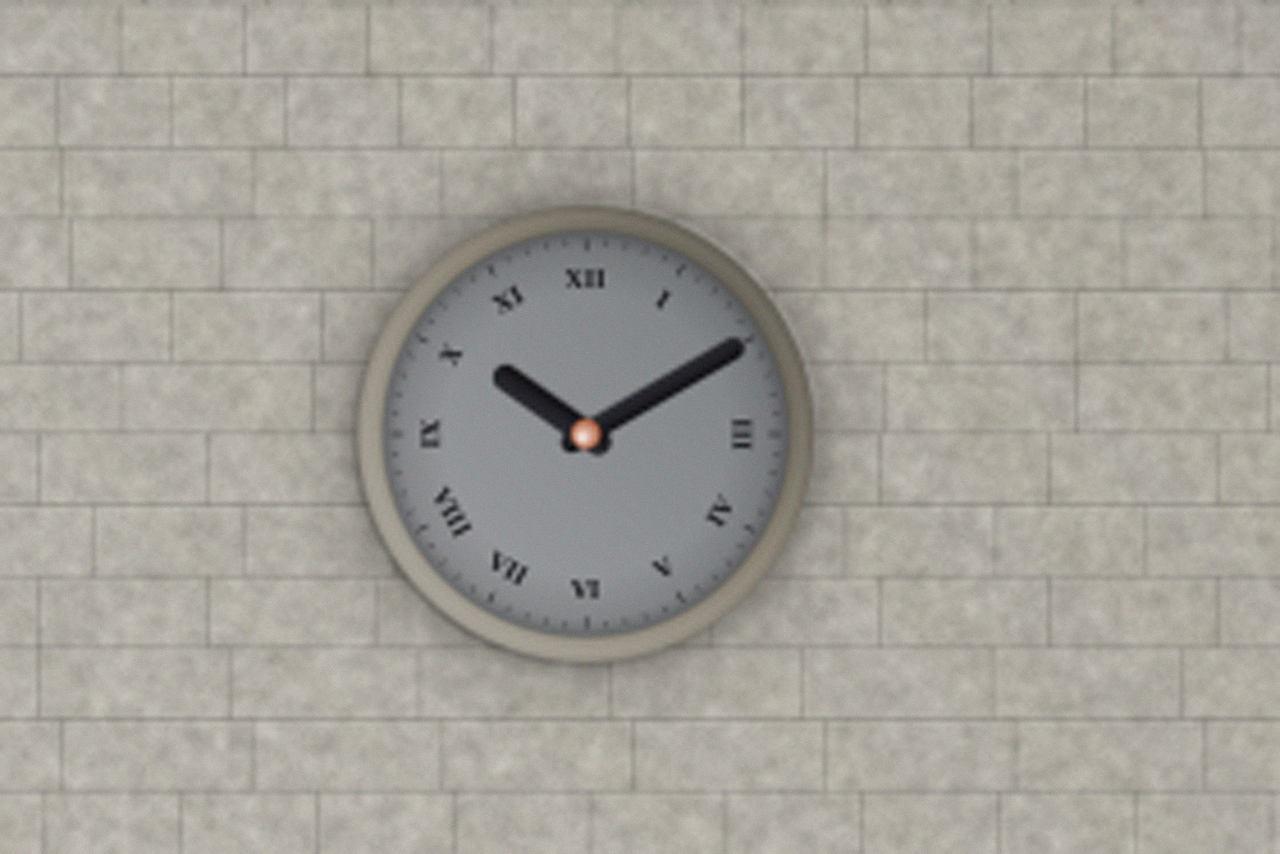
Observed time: **10:10**
